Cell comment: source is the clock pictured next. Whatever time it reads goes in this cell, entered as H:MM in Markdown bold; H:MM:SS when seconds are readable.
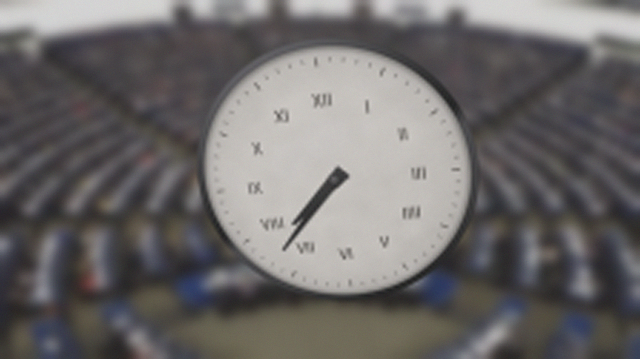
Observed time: **7:37**
